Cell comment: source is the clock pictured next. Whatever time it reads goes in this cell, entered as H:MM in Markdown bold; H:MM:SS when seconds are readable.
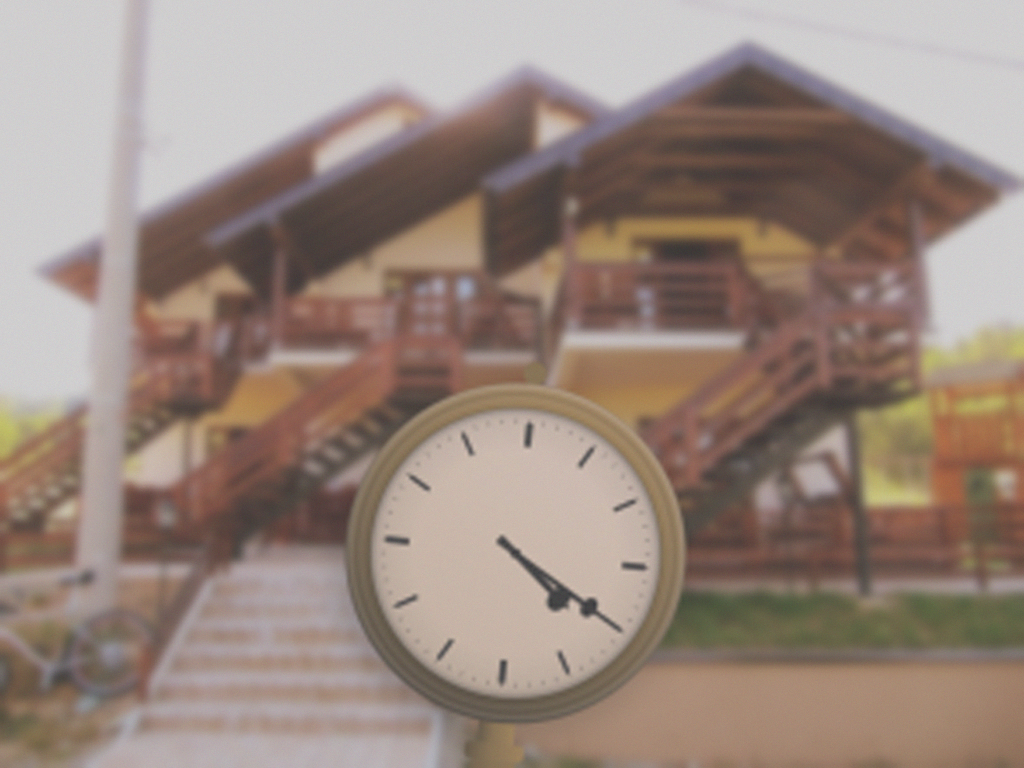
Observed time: **4:20**
